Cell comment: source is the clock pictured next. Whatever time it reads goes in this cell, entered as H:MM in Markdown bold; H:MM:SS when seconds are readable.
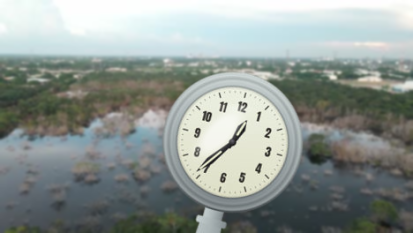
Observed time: **12:36**
